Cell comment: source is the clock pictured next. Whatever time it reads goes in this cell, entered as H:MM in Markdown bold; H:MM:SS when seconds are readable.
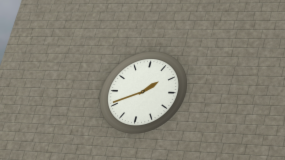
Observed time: **1:41**
